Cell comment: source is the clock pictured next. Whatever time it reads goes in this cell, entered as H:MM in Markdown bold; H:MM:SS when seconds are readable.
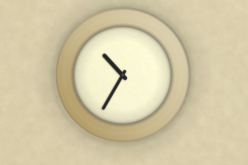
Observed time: **10:35**
